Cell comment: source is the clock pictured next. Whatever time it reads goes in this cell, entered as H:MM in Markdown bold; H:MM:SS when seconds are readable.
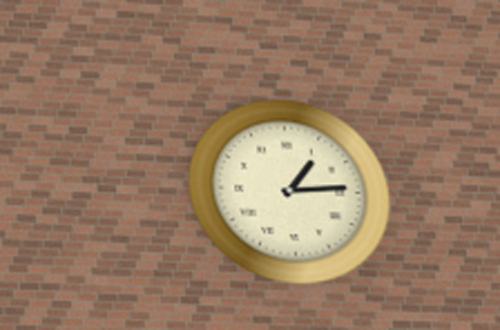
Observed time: **1:14**
